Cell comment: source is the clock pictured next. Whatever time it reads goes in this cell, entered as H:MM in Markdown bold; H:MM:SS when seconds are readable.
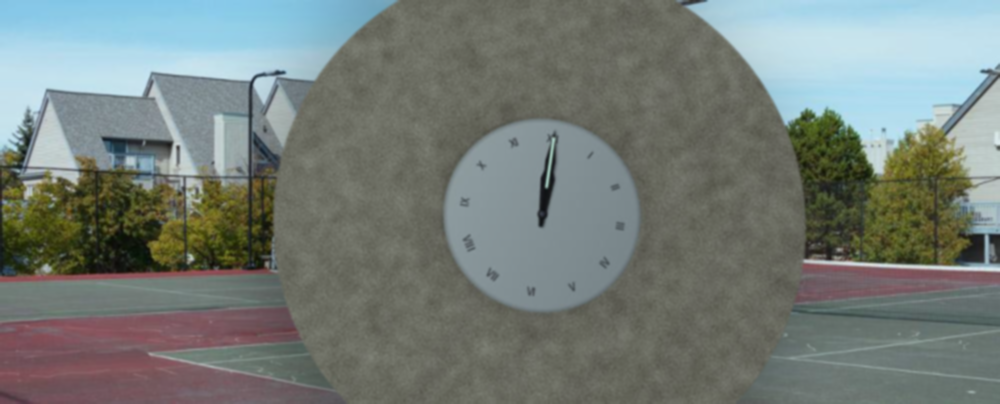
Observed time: **12:00**
